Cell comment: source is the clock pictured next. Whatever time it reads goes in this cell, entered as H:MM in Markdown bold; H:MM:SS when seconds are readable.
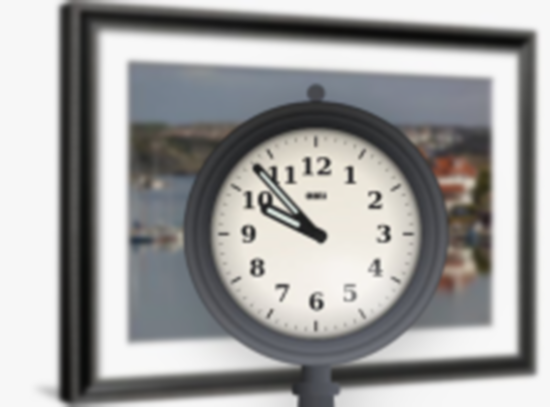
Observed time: **9:53**
